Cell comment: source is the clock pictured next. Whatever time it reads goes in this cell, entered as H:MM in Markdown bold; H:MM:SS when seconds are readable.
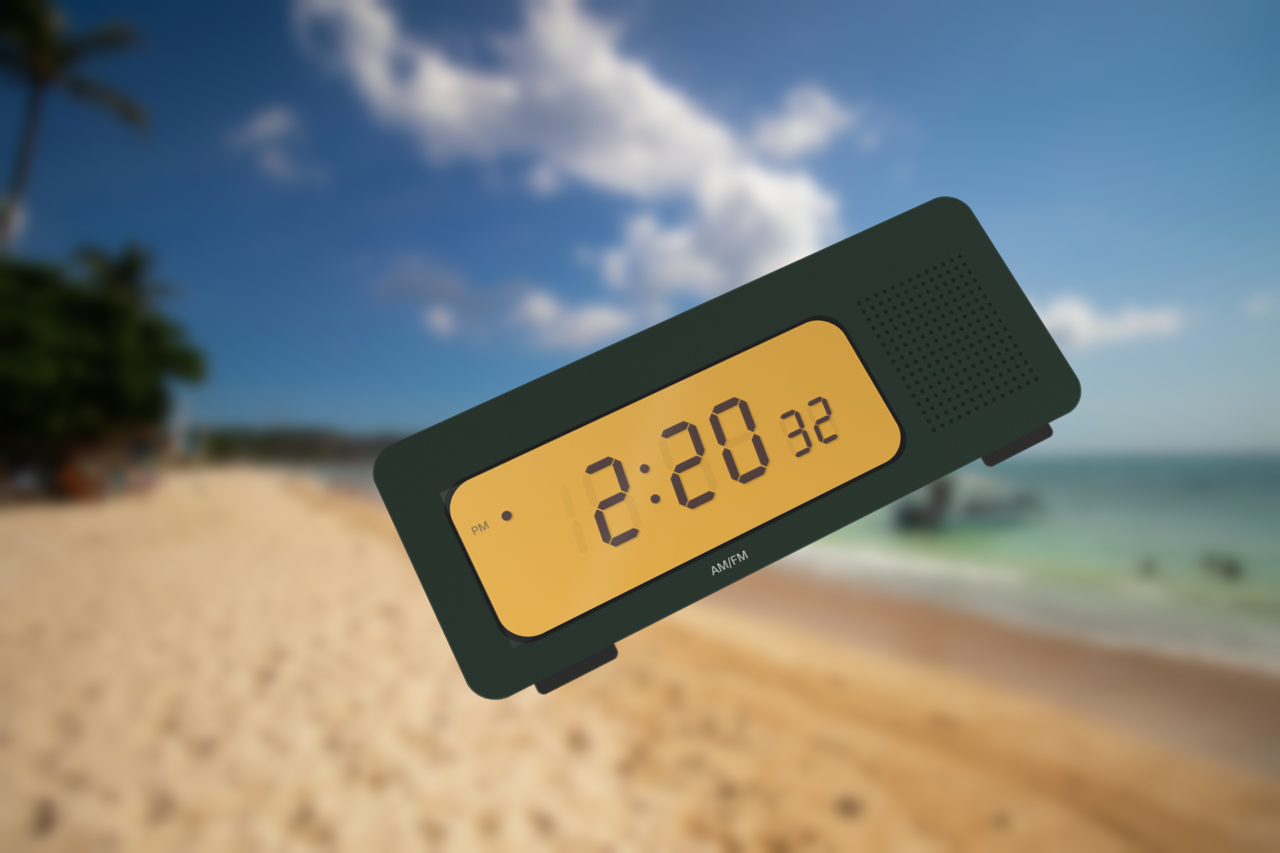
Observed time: **2:20:32**
